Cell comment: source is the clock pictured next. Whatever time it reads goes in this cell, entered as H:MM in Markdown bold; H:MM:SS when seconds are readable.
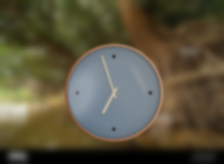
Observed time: **6:57**
